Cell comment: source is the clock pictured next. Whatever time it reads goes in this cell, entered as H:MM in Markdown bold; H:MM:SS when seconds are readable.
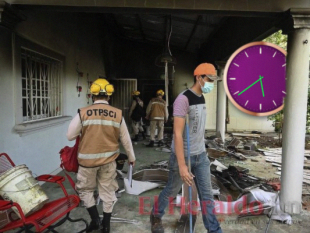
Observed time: **5:39**
